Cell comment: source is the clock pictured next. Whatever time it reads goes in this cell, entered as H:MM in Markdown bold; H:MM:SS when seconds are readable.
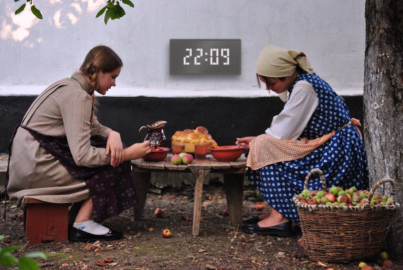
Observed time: **22:09**
